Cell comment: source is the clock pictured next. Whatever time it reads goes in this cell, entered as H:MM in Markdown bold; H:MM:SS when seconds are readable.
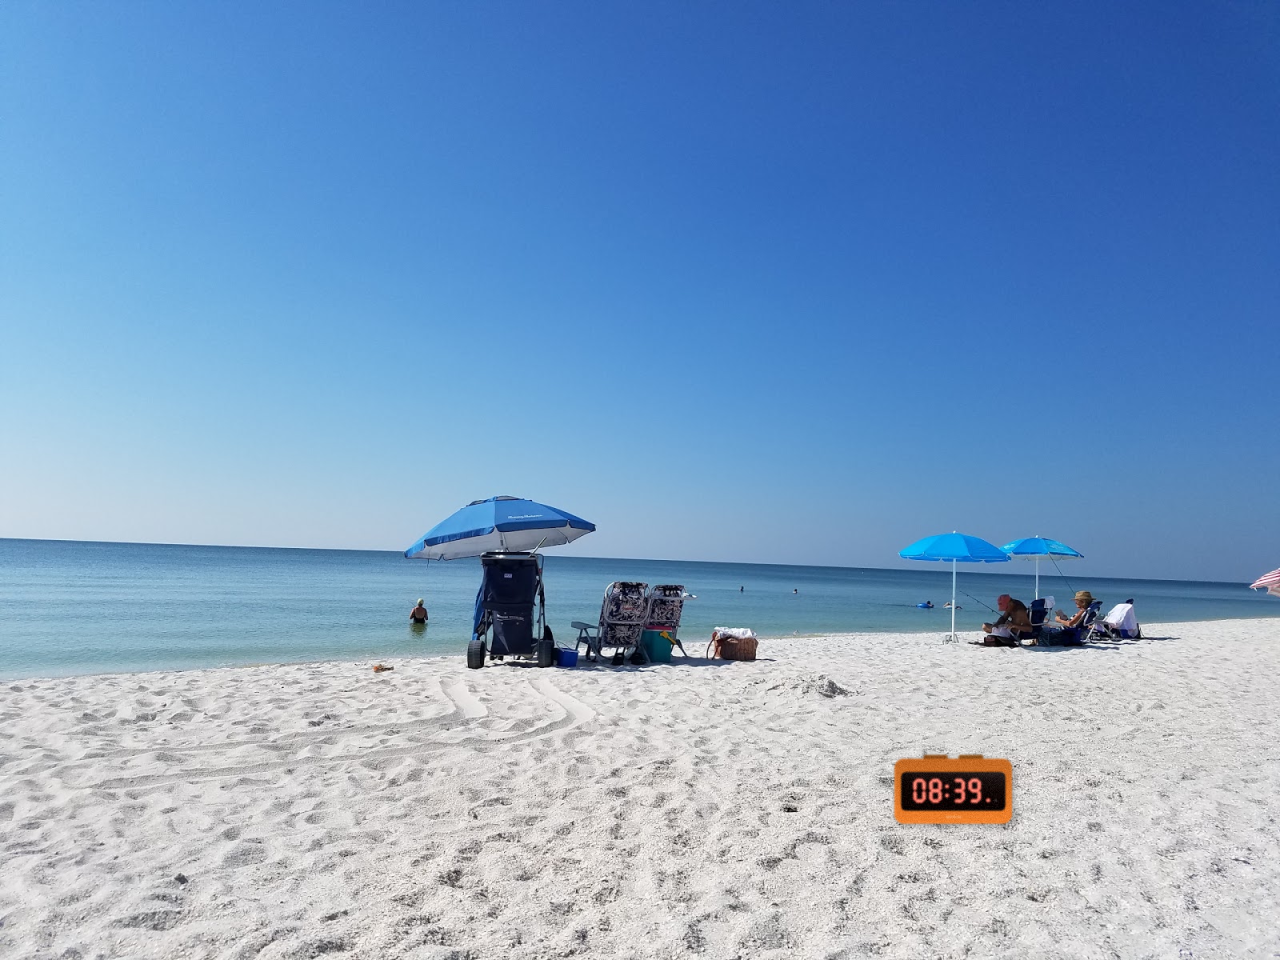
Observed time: **8:39**
